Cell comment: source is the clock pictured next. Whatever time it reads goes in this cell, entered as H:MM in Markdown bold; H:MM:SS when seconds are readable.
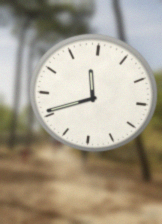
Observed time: **11:41**
